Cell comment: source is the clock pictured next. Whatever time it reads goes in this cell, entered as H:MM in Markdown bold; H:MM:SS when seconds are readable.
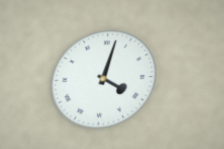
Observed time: **4:02**
